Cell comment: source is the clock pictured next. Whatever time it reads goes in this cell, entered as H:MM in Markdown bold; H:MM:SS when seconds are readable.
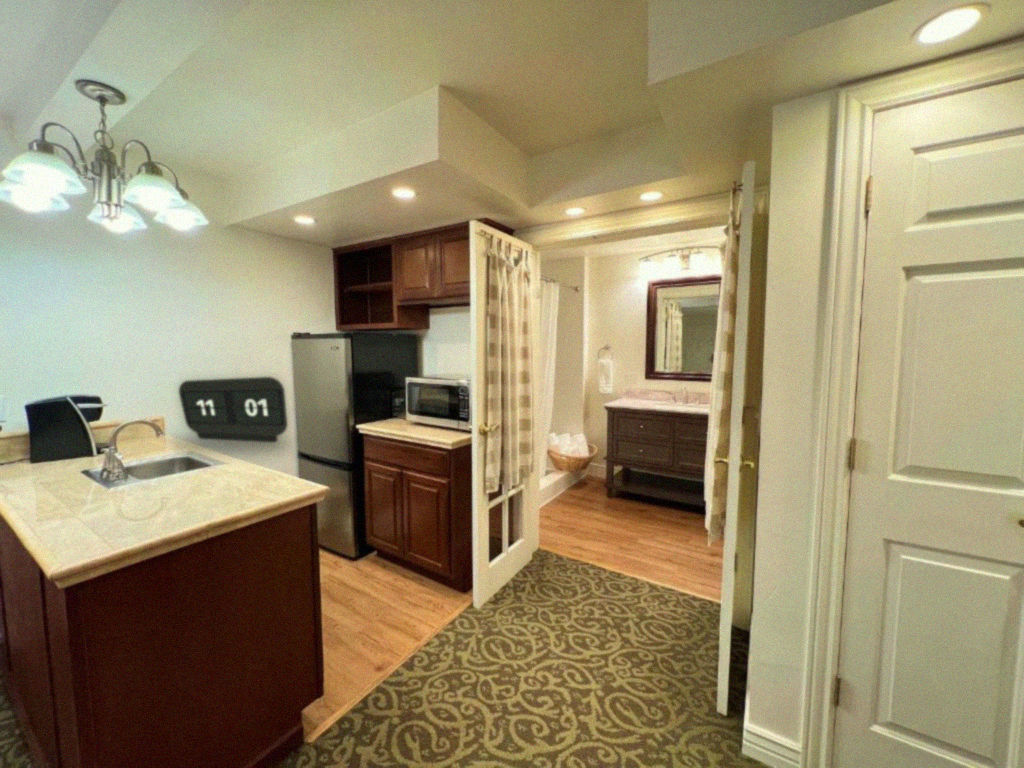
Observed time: **11:01**
